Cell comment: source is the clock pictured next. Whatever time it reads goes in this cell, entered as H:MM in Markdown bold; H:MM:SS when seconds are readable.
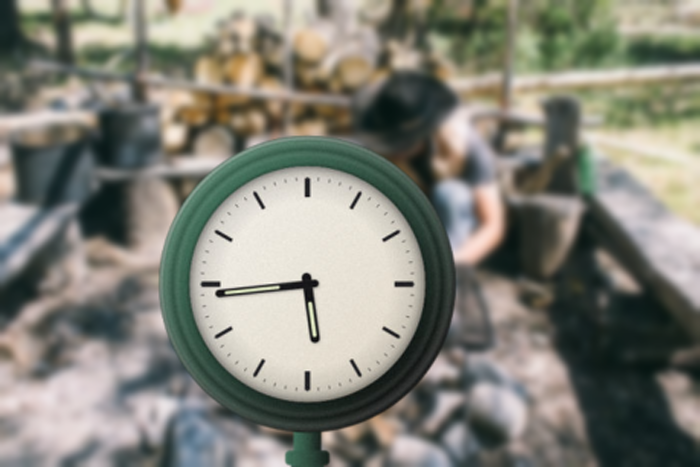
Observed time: **5:44**
